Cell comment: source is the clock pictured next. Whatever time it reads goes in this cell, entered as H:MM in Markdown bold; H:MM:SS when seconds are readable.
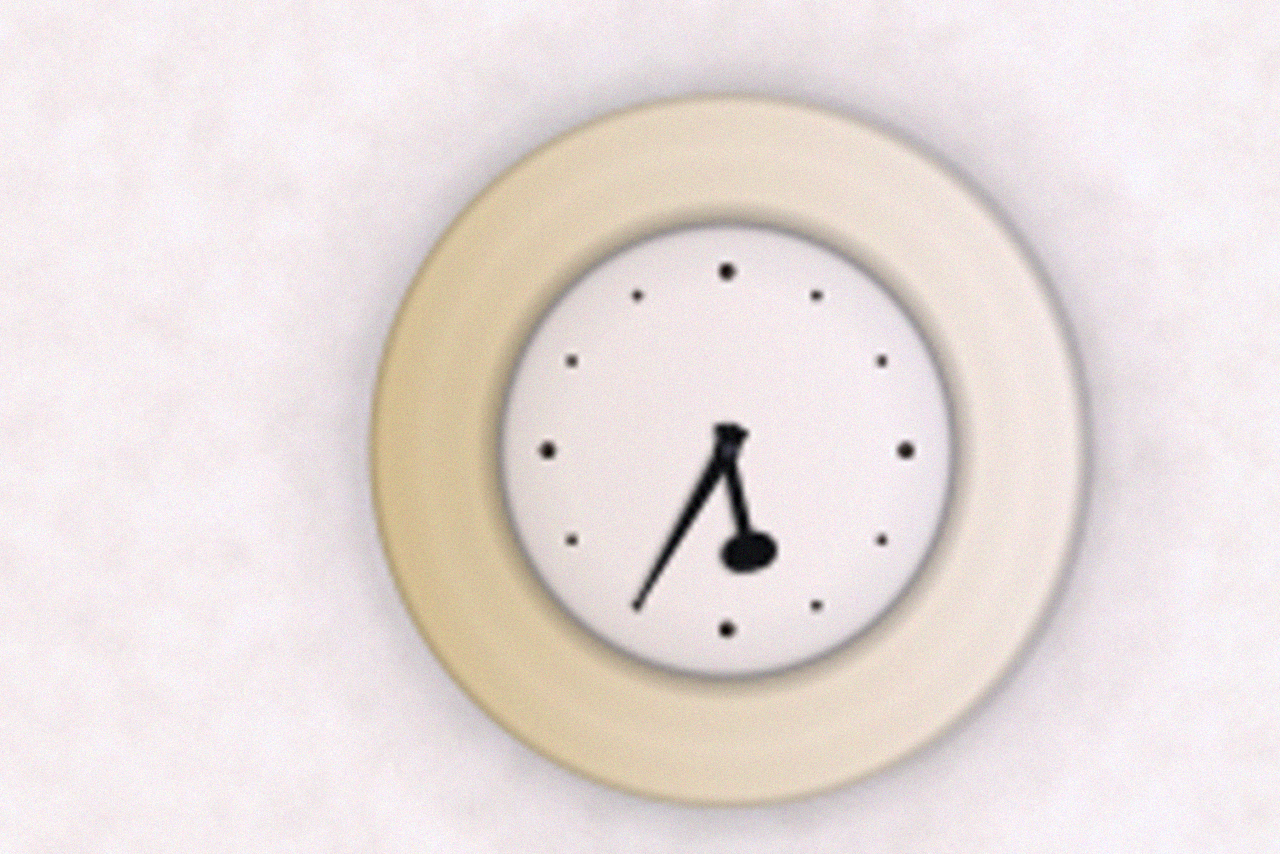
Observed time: **5:35**
